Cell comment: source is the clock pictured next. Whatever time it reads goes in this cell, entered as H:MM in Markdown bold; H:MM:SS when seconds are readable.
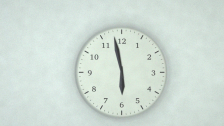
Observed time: **5:58**
